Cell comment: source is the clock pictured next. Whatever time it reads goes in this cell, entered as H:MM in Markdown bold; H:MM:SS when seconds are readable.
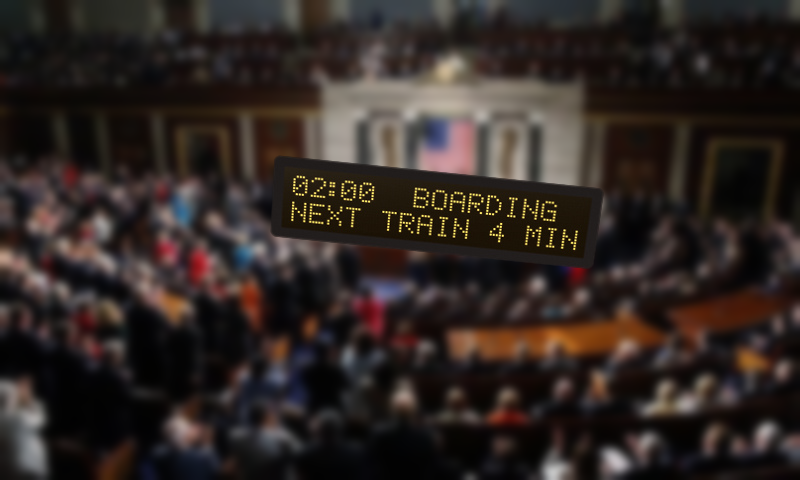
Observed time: **2:00**
